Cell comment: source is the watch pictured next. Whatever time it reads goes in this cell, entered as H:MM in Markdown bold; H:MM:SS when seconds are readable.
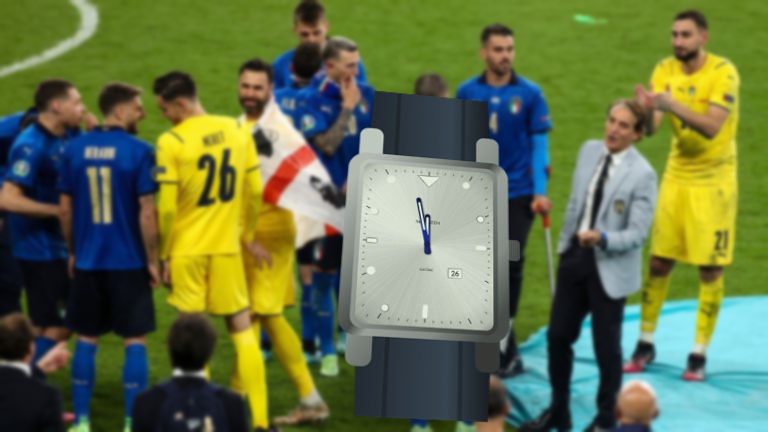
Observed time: **11:58**
